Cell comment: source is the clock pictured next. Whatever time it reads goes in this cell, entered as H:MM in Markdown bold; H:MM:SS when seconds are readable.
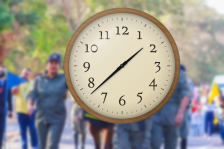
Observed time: **1:38**
